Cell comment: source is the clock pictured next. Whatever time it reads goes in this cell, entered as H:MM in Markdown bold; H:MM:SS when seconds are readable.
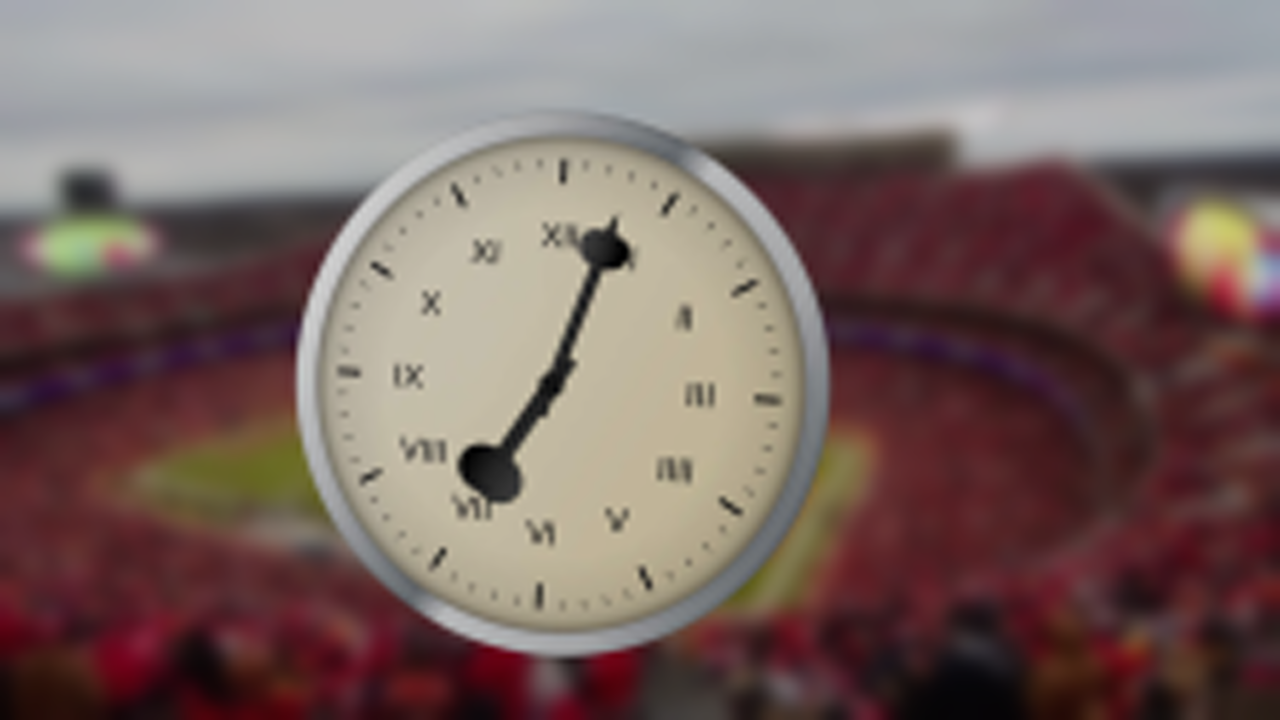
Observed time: **7:03**
